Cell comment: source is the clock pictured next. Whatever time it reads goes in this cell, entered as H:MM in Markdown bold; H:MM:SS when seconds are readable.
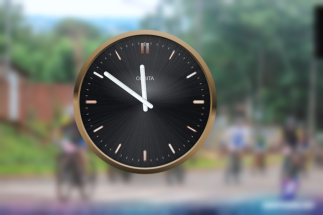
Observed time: **11:51**
